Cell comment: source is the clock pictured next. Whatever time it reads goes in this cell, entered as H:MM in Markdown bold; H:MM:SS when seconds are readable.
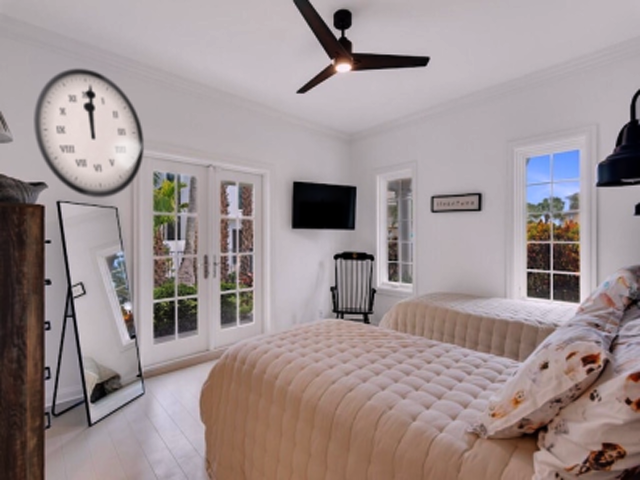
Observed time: **12:01**
